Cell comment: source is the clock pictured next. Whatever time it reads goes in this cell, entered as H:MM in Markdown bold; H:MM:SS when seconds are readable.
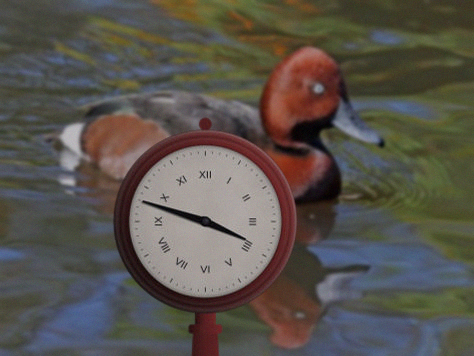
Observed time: **3:48**
